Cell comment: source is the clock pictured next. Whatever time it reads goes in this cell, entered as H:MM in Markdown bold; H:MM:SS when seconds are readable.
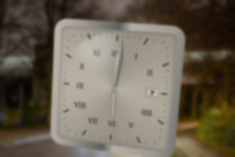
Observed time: **6:01**
